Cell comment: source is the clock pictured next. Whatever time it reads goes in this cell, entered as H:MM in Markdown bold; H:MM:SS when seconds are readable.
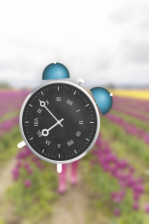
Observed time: **6:48**
